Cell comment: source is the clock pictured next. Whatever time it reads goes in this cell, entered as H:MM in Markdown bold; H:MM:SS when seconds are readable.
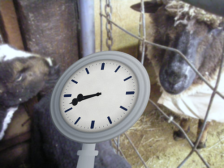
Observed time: **8:42**
